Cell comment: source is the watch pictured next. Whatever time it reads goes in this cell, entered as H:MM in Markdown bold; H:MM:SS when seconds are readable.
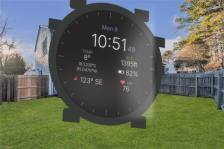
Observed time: **10:51**
